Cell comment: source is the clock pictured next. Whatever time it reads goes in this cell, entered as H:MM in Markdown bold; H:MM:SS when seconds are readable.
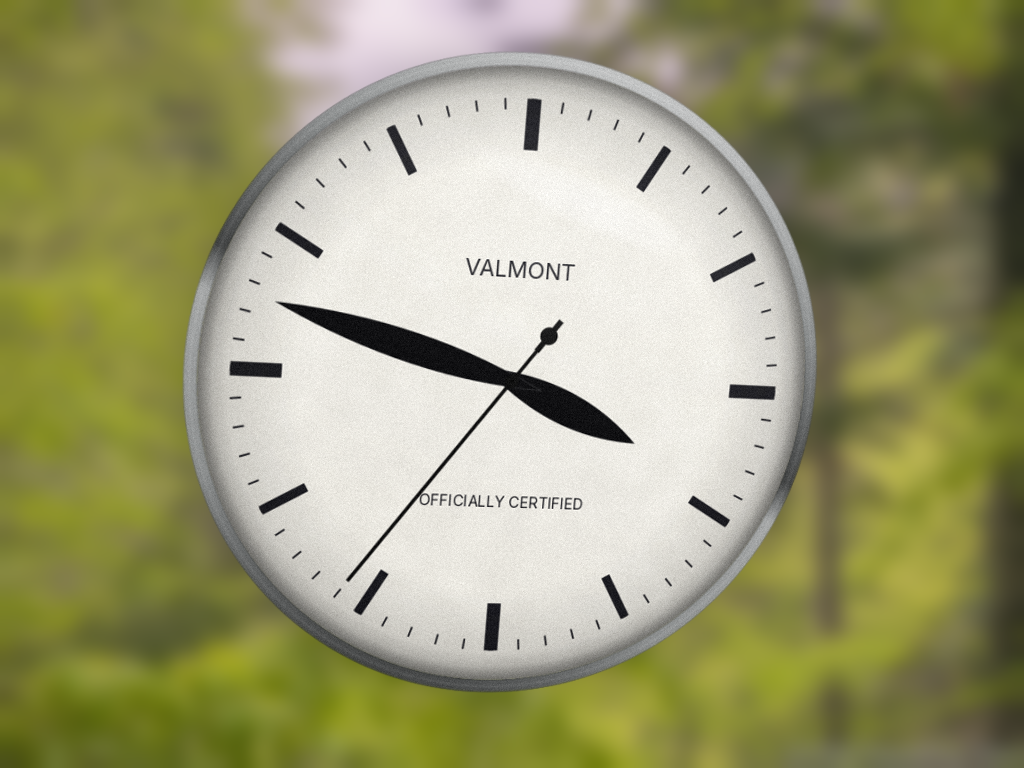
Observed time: **3:47:36**
